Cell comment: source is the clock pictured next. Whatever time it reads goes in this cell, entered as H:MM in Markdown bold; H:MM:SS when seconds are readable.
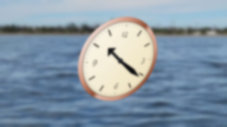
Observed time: **10:21**
